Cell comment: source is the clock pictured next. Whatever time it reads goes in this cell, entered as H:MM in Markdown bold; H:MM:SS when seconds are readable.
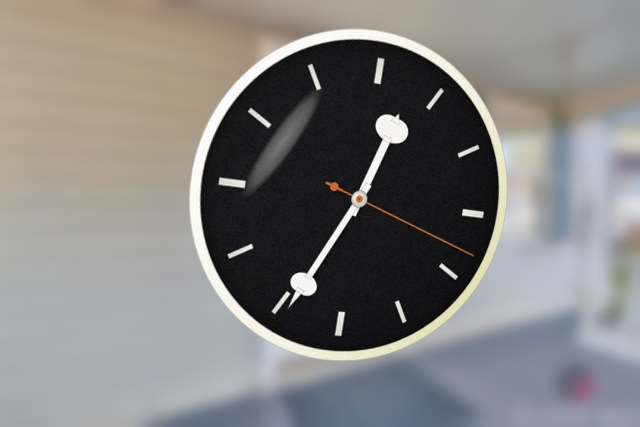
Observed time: **12:34:18**
